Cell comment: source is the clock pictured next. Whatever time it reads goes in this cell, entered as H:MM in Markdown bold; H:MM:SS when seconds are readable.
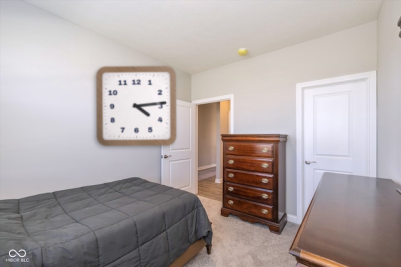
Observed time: **4:14**
